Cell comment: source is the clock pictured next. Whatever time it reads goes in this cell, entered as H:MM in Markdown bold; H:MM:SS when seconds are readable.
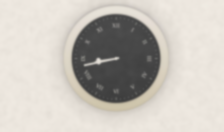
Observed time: **8:43**
